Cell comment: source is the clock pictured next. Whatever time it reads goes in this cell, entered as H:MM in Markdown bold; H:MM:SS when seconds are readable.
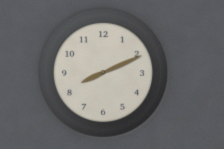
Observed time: **8:11**
